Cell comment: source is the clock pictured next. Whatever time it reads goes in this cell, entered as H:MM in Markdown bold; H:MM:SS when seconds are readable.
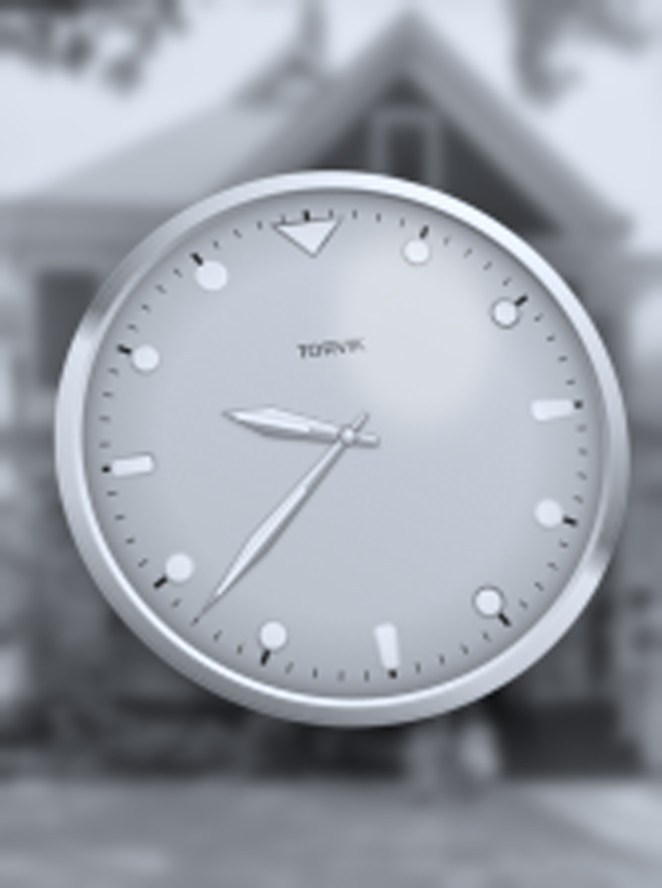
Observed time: **9:38**
